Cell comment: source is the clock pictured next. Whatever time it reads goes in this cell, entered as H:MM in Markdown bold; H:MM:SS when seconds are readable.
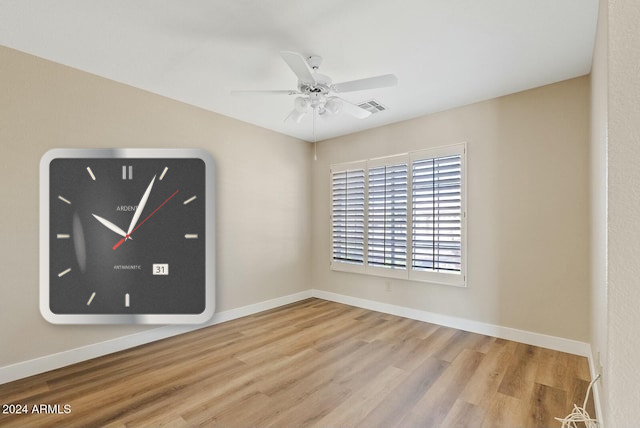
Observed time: **10:04:08**
